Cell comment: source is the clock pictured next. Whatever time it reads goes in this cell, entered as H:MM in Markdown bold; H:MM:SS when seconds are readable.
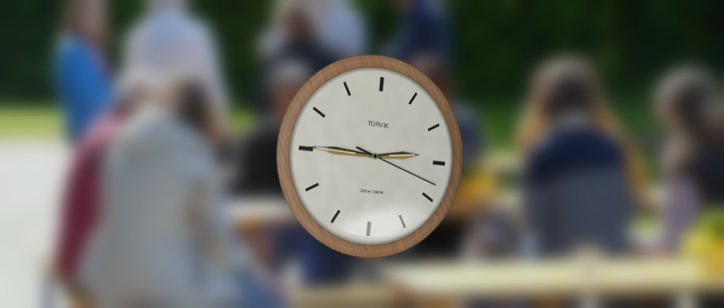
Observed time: **2:45:18**
